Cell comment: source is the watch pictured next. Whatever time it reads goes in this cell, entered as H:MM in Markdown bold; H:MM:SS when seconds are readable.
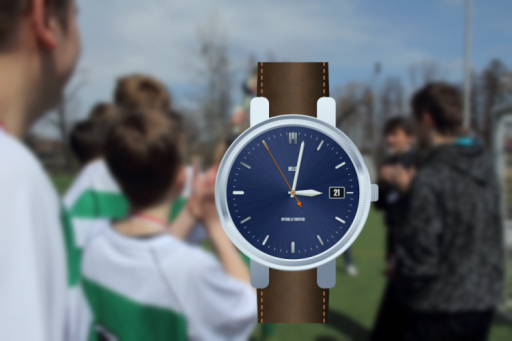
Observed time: **3:01:55**
